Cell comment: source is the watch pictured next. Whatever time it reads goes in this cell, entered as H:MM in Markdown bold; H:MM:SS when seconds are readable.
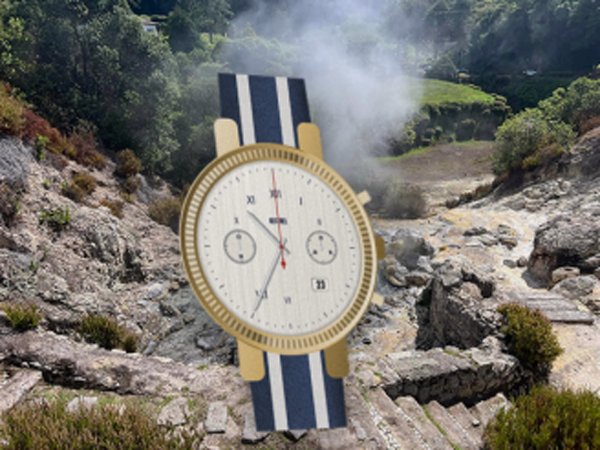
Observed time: **10:35**
